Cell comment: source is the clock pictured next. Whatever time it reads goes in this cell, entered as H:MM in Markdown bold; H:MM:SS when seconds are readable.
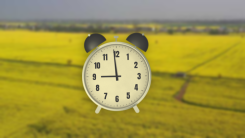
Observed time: **8:59**
